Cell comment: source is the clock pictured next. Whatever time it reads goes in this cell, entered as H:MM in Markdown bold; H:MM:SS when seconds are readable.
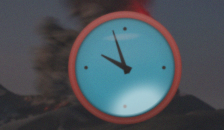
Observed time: **9:57**
